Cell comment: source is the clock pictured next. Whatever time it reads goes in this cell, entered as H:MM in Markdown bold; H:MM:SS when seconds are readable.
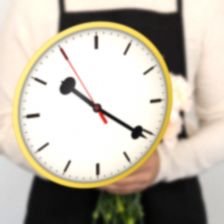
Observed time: **10:20:55**
